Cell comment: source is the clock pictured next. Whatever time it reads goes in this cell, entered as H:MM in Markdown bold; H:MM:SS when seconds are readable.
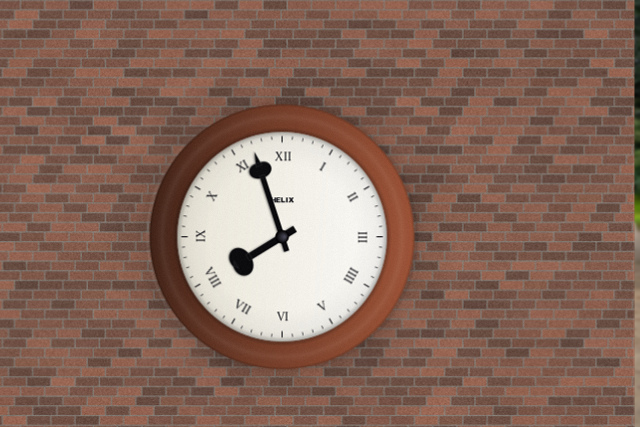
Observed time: **7:57**
